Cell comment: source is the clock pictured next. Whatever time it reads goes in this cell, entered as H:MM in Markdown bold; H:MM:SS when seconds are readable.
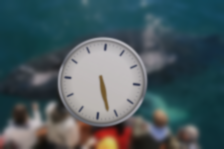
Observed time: **5:27**
